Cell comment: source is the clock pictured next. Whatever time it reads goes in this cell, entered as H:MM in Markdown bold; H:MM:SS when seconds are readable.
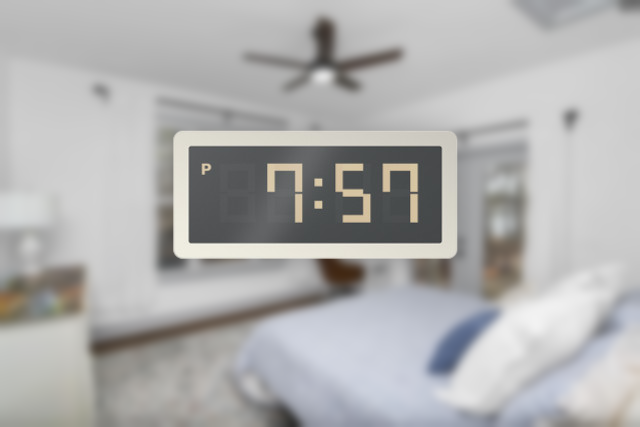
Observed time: **7:57**
